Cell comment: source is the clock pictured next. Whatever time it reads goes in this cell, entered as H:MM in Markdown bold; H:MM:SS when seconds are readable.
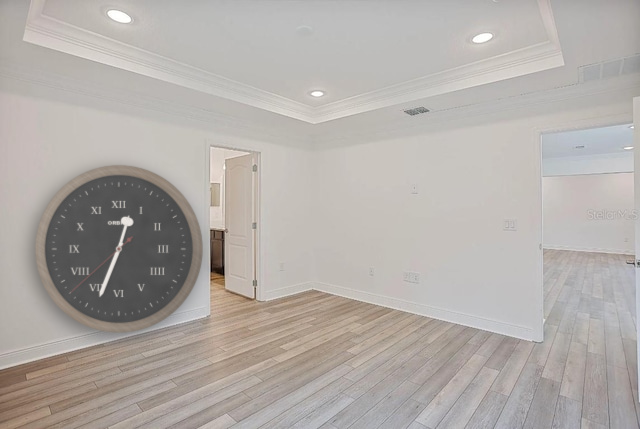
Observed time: **12:33:38**
